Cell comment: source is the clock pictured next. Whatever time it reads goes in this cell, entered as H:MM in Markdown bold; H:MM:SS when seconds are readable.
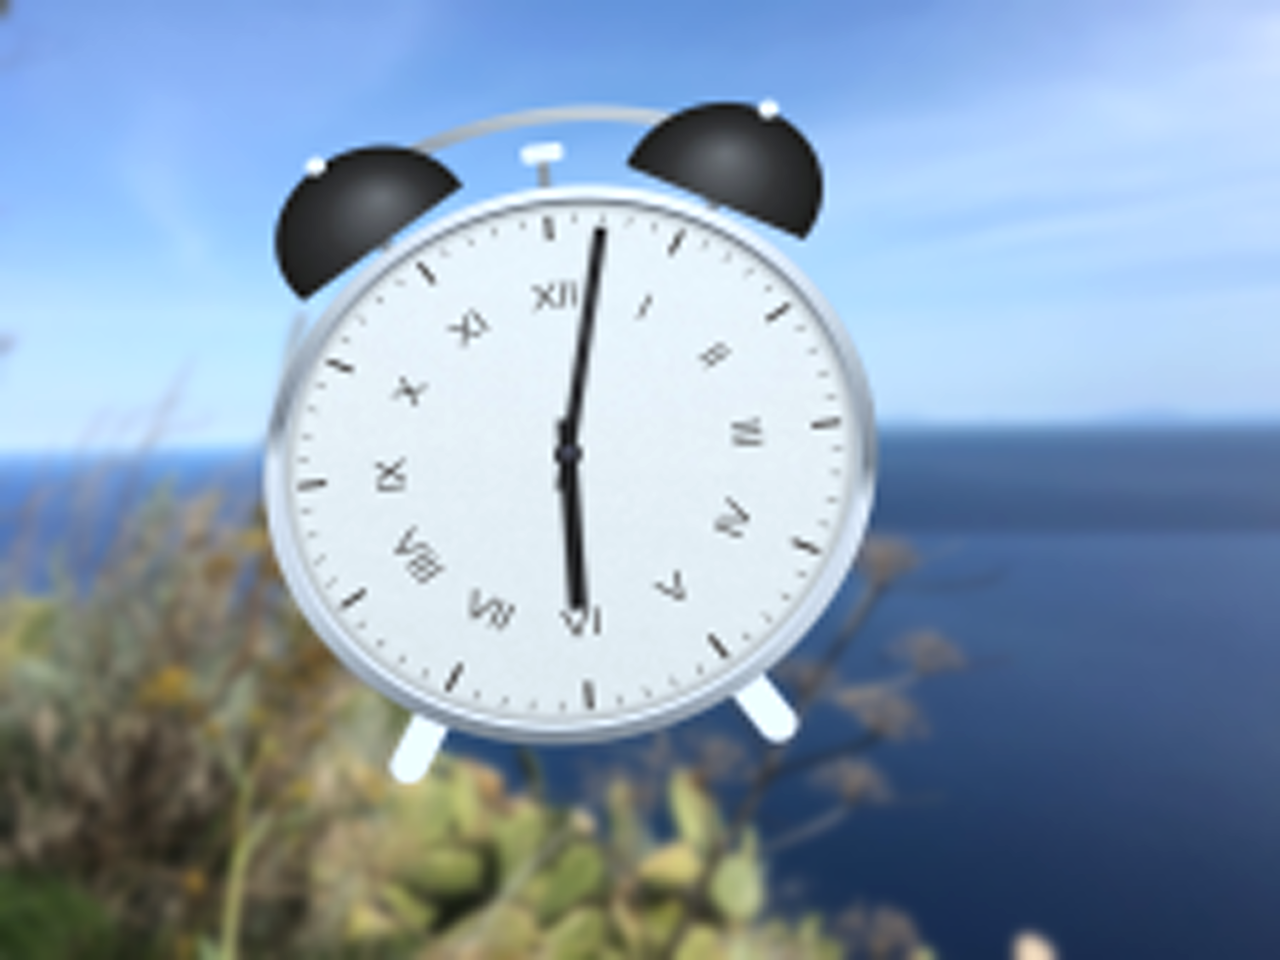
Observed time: **6:02**
